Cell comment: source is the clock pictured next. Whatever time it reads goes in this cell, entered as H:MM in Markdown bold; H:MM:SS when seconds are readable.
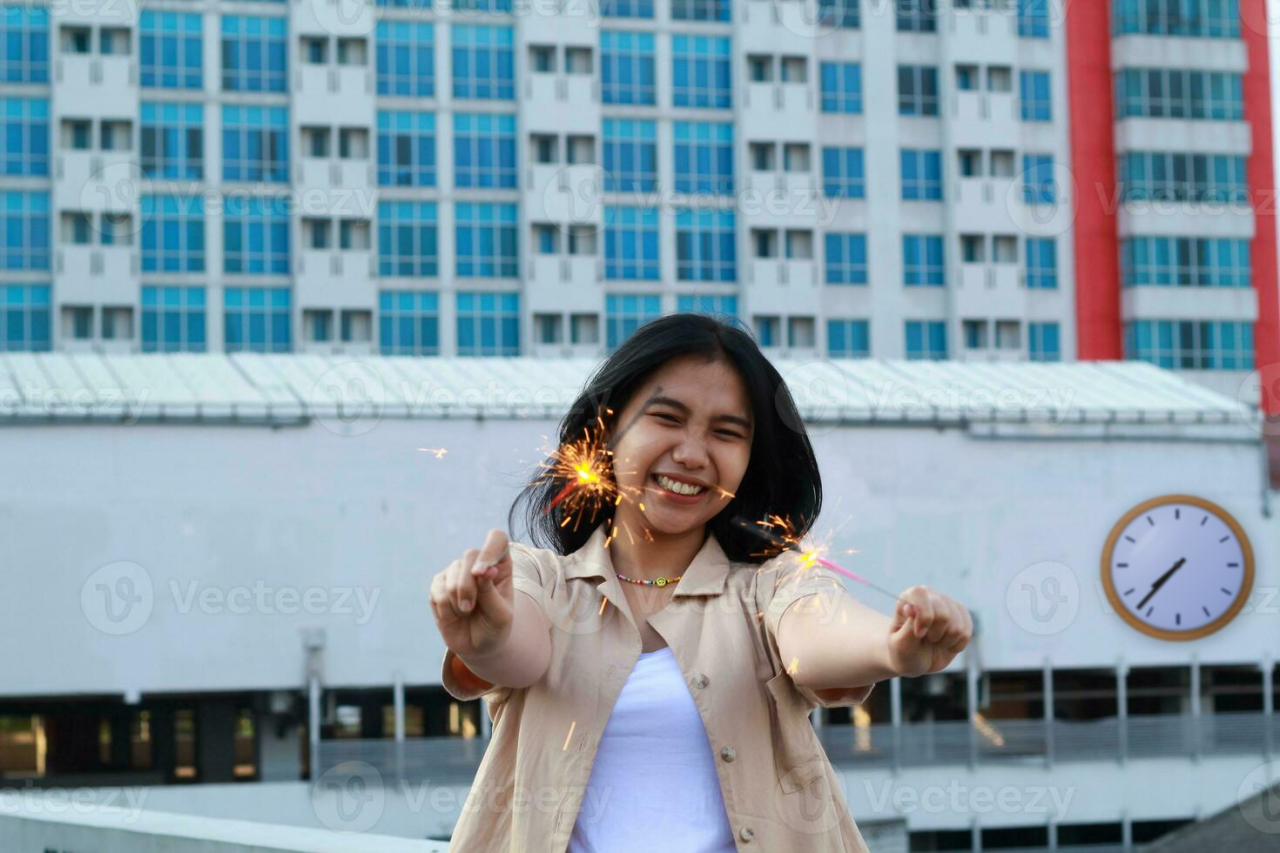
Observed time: **7:37**
